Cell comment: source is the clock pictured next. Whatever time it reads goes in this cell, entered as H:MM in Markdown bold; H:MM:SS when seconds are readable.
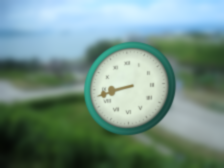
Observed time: **8:43**
